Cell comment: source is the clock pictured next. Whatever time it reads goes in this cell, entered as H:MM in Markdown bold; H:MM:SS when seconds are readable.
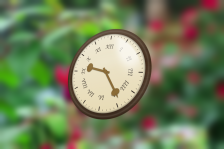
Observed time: **9:24**
